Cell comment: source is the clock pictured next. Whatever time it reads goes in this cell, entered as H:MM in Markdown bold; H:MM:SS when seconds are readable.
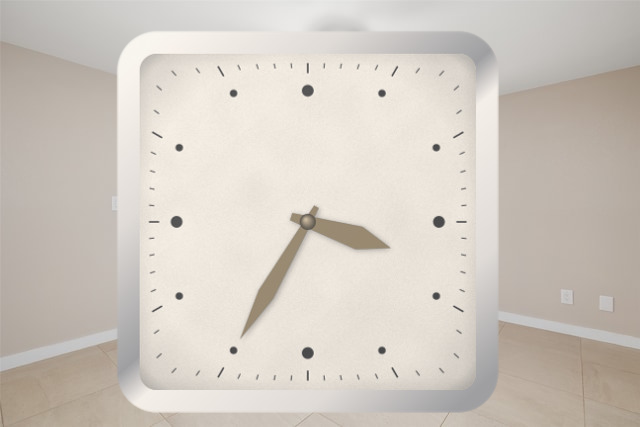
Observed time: **3:35**
